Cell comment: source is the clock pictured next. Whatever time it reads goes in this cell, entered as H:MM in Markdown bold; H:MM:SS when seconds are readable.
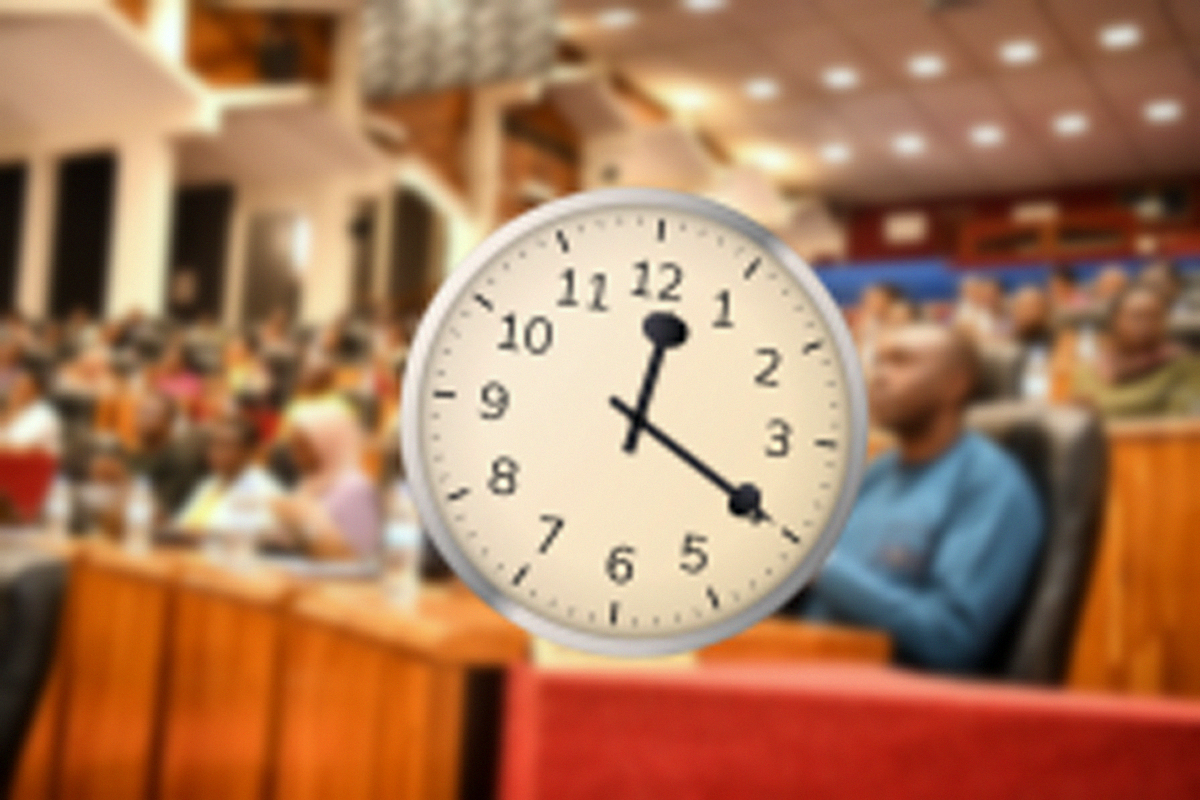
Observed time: **12:20**
